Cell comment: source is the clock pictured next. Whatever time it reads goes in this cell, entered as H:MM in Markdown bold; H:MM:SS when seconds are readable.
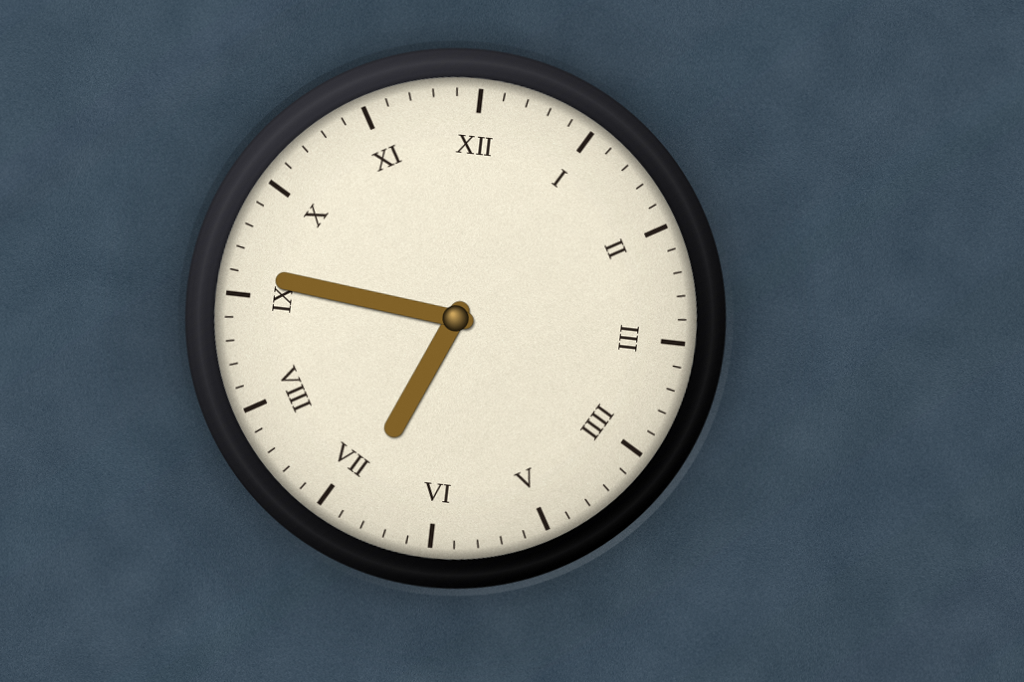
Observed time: **6:46**
